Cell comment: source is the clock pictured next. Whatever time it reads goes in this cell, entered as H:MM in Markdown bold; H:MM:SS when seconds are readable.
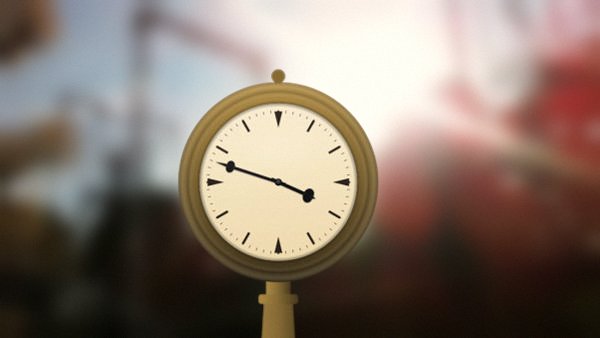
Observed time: **3:48**
